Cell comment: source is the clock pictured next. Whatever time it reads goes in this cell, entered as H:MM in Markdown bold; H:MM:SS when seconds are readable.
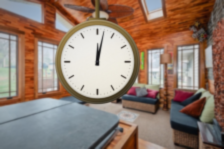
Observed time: **12:02**
